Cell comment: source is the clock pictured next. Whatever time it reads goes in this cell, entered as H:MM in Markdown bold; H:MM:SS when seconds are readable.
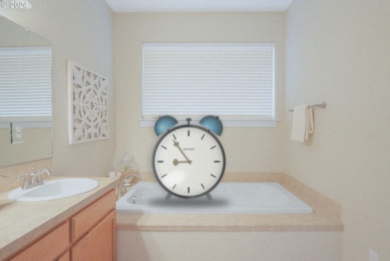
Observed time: **8:54**
